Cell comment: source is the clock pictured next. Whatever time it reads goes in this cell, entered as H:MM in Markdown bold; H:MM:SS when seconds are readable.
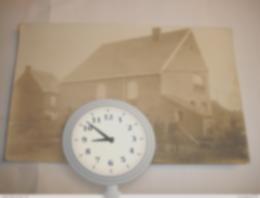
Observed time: **8:52**
